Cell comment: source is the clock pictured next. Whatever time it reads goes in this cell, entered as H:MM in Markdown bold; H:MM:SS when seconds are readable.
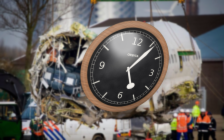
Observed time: **5:06**
